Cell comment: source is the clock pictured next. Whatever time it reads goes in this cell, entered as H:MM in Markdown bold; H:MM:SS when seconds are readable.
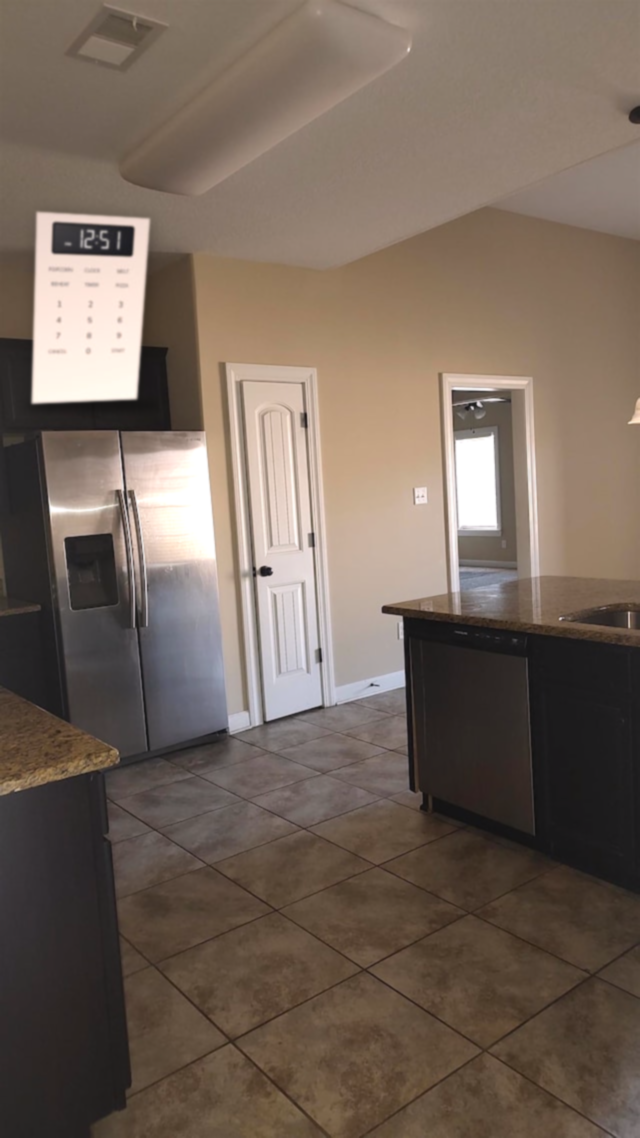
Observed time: **12:51**
